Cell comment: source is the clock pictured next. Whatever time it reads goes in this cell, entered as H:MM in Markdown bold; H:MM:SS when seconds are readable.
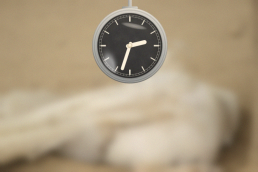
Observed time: **2:33**
